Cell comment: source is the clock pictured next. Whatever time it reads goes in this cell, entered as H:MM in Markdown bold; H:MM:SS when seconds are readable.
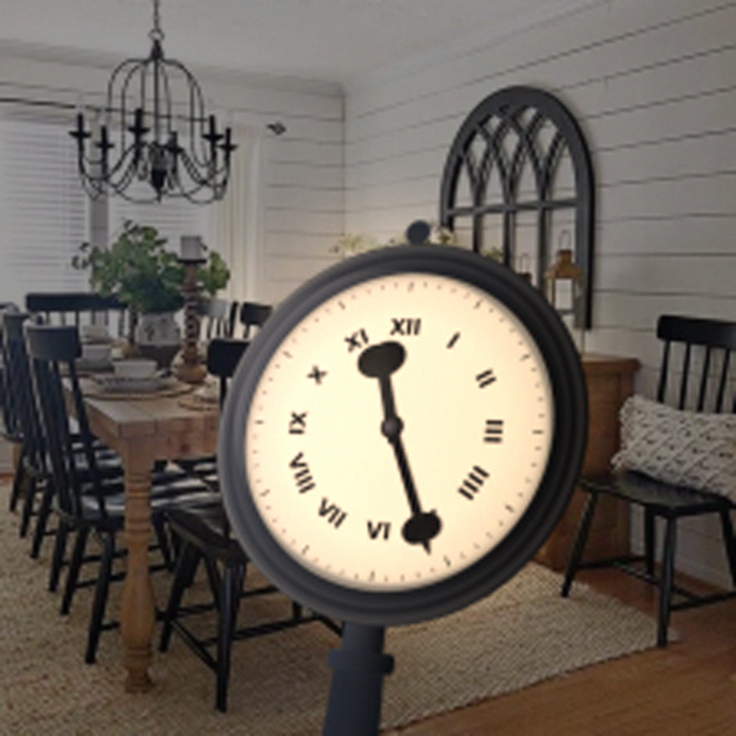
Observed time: **11:26**
